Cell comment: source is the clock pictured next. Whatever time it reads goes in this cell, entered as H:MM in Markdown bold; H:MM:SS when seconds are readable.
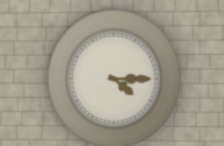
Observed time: **4:15**
